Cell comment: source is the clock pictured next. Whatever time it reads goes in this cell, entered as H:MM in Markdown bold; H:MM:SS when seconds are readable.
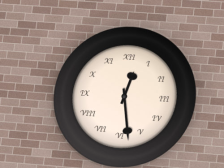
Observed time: **12:28**
